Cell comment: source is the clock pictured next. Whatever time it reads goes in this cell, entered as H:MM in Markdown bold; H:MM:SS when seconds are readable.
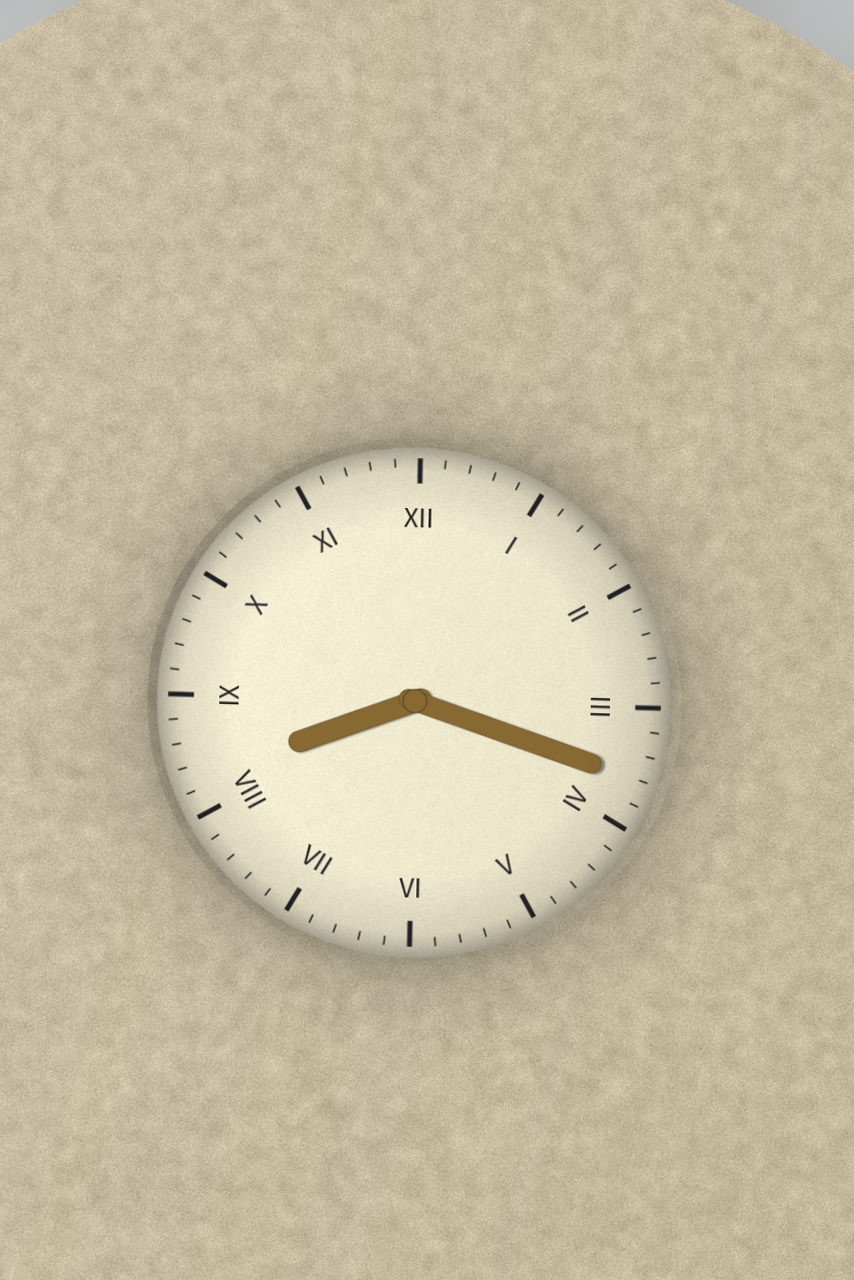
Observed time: **8:18**
